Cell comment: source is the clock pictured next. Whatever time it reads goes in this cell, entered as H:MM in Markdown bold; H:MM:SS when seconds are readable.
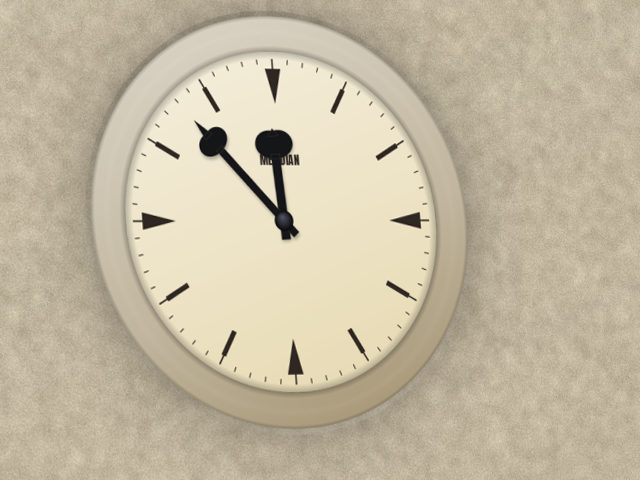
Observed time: **11:53**
